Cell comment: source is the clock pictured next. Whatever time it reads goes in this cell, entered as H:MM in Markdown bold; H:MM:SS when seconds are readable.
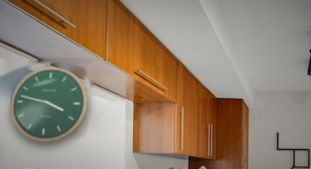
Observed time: **3:47**
